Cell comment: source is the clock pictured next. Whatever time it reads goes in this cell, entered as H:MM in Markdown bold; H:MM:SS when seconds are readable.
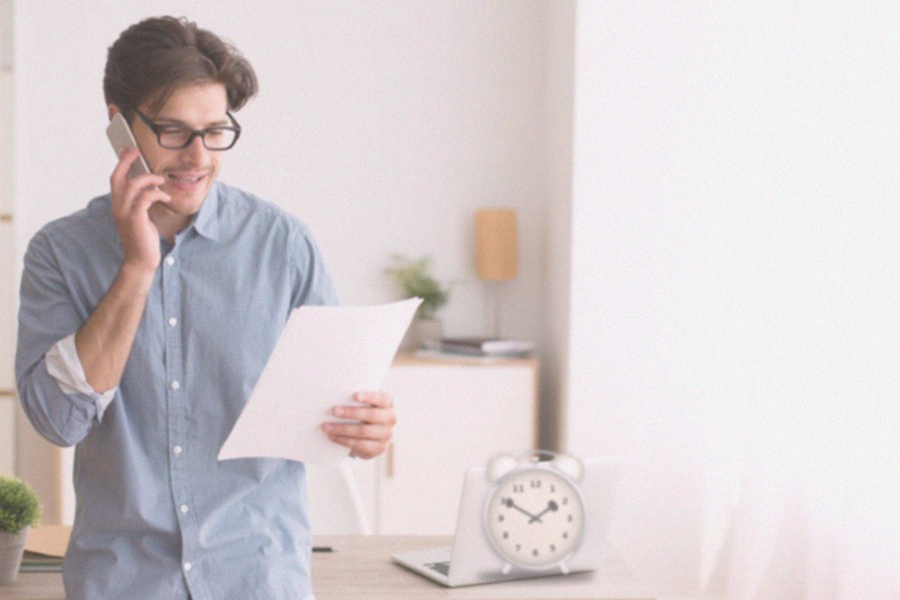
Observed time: **1:50**
